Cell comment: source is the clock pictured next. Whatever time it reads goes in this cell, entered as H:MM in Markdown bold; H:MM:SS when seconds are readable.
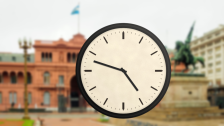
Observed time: **4:48**
